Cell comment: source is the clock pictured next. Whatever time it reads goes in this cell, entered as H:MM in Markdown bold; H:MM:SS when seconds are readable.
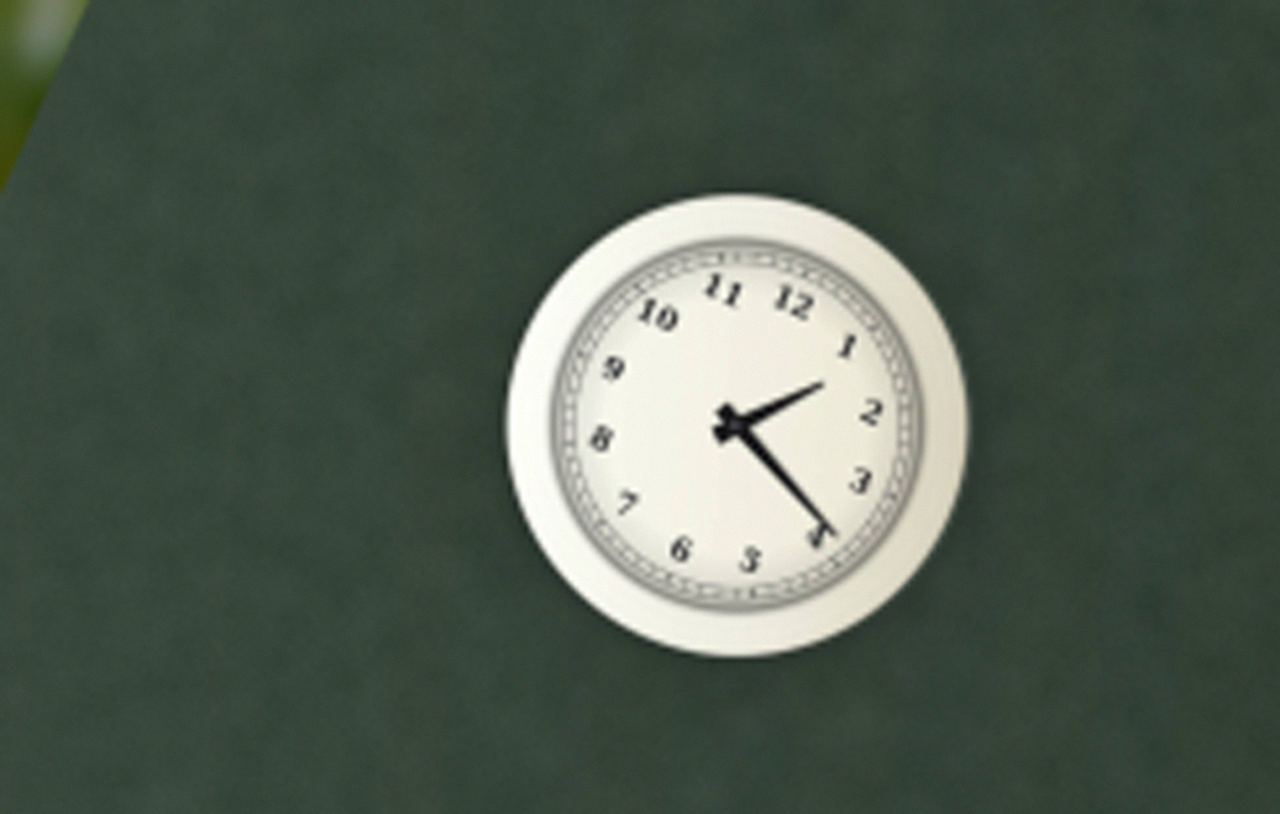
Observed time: **1:19**
